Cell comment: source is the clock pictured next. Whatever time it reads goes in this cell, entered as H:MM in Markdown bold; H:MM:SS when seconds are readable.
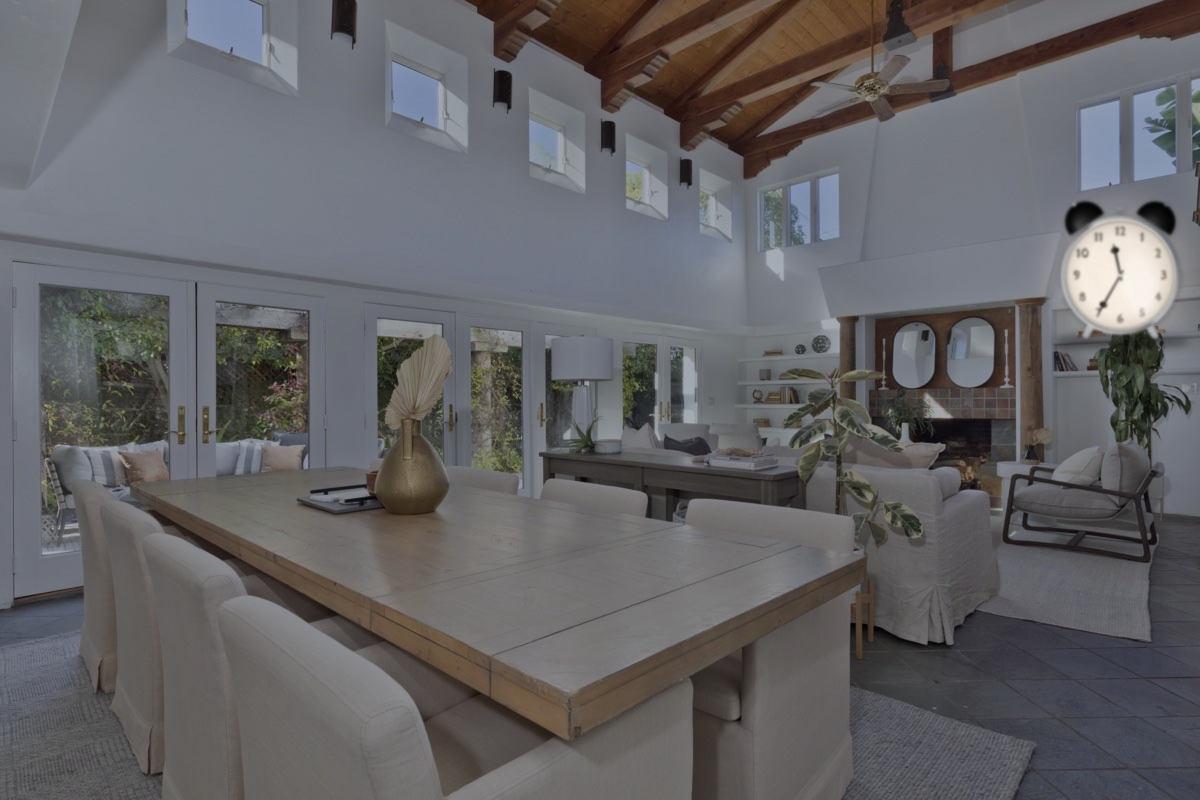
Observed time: **11:35**
